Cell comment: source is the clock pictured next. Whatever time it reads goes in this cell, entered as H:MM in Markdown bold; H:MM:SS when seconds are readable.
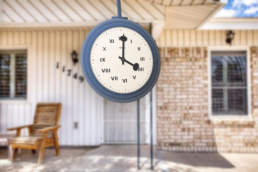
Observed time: **4:01**
